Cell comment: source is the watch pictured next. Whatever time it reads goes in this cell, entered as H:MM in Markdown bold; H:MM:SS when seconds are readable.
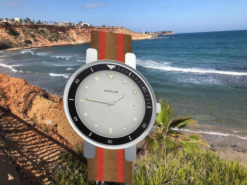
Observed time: **1:46**
